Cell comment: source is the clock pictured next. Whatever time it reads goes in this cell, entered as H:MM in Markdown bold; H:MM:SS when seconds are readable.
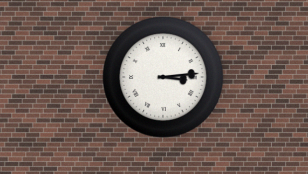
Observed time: **3:14**
